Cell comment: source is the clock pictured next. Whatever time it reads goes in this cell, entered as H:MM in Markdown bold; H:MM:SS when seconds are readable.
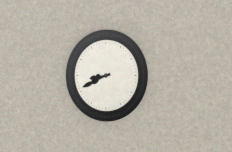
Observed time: **8:41**
